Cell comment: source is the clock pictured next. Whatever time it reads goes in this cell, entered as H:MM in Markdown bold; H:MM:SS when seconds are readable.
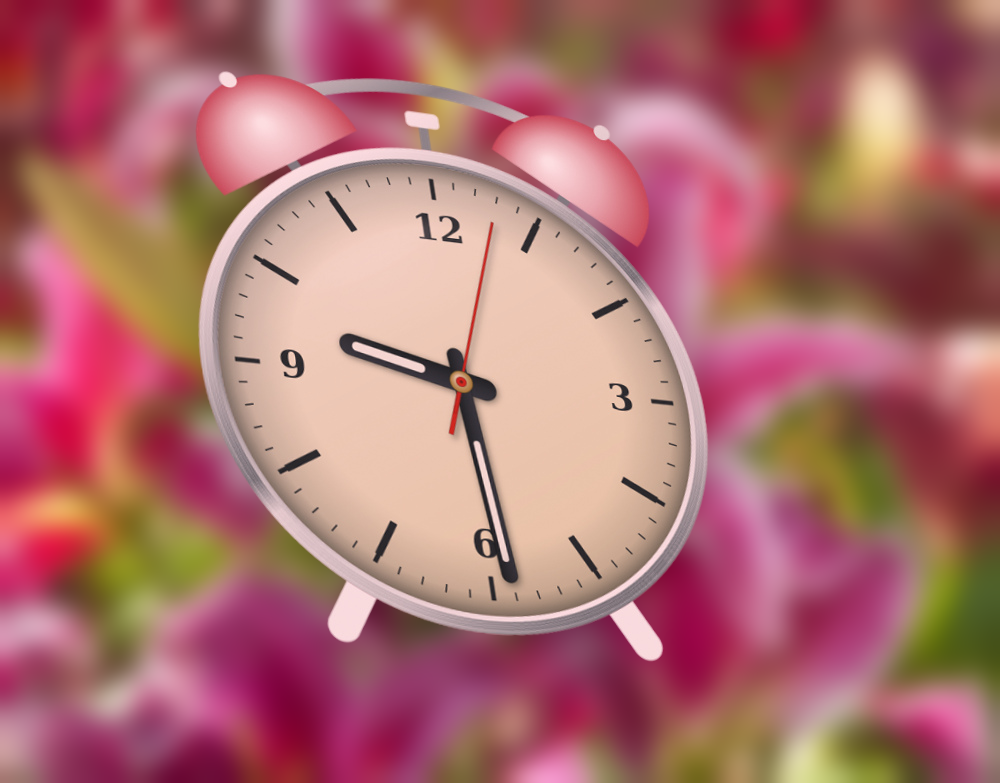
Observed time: **9:29:03**
